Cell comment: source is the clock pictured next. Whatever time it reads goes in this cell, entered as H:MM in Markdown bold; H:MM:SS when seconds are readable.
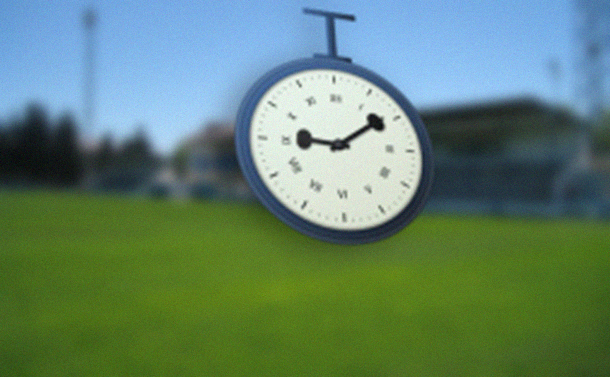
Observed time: **9:09**
